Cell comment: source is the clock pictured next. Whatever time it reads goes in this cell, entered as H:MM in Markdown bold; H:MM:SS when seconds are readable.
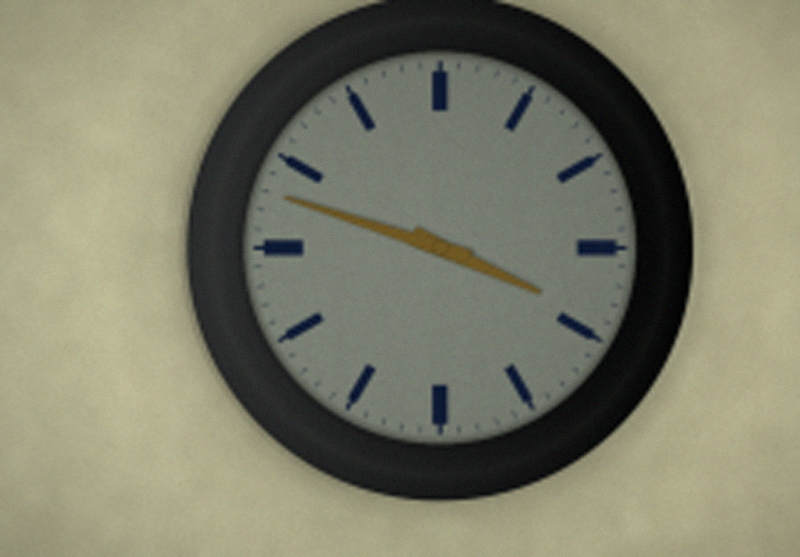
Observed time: **3:48**
